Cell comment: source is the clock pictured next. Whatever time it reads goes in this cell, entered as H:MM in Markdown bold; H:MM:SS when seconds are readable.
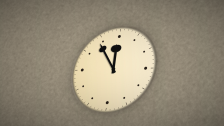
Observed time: **11:54**
